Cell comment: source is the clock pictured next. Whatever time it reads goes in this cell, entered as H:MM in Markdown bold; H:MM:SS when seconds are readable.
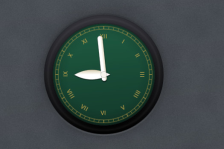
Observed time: **8:59**
